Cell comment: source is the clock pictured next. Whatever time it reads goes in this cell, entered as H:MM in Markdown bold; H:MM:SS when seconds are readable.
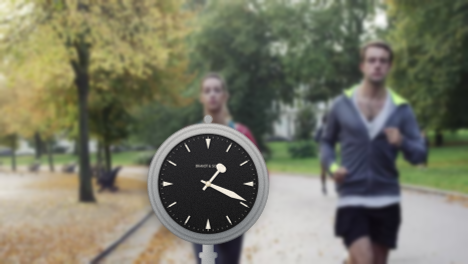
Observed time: **1:19**
